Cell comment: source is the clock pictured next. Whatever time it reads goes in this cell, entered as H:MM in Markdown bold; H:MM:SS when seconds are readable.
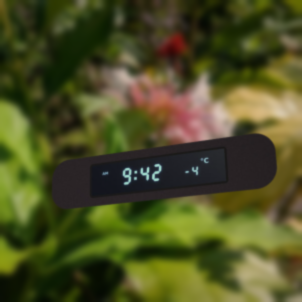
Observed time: **9:42**
